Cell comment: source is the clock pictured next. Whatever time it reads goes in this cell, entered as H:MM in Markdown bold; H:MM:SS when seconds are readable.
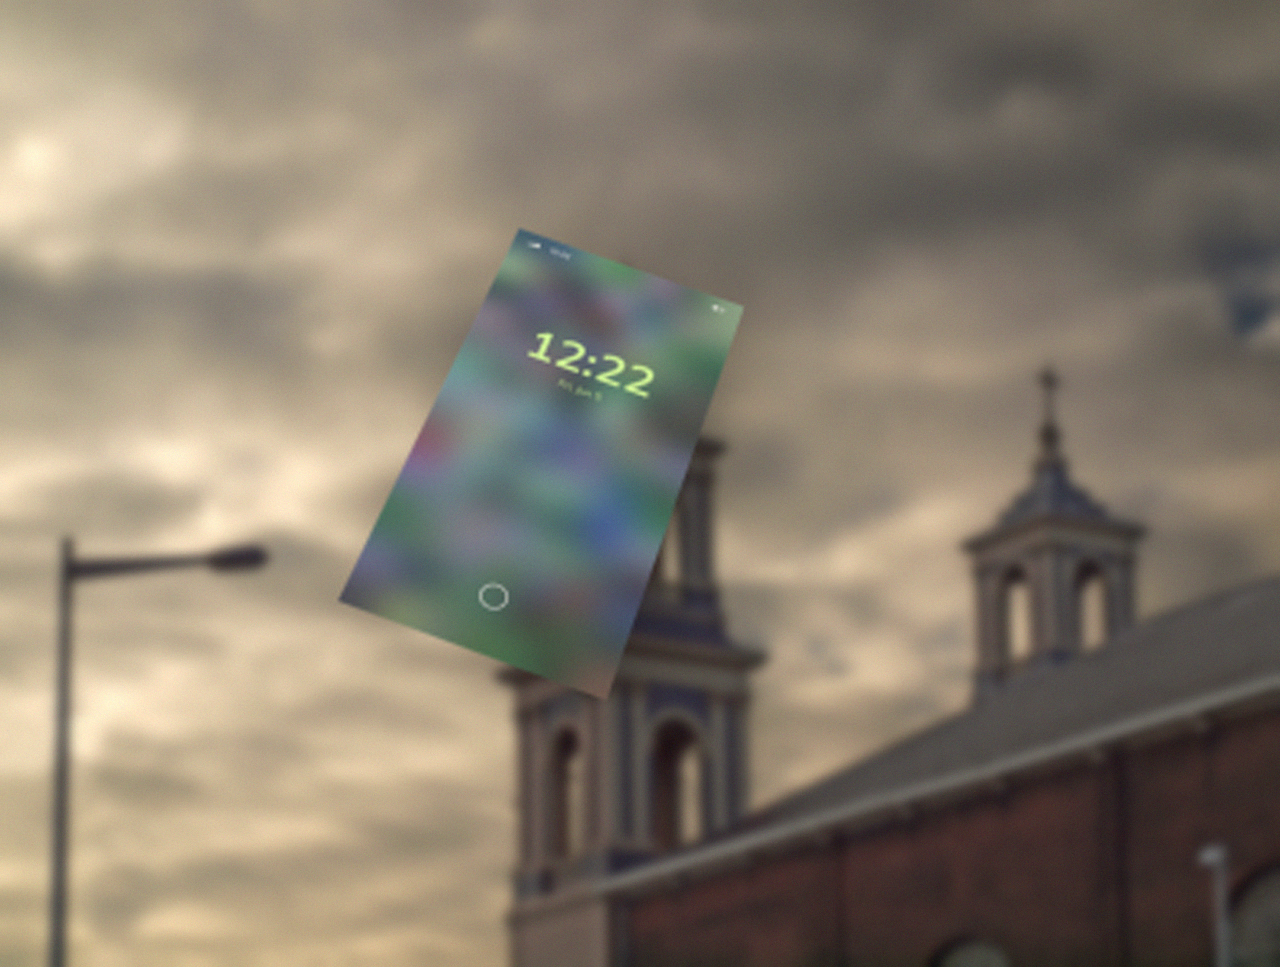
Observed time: **12:22**
